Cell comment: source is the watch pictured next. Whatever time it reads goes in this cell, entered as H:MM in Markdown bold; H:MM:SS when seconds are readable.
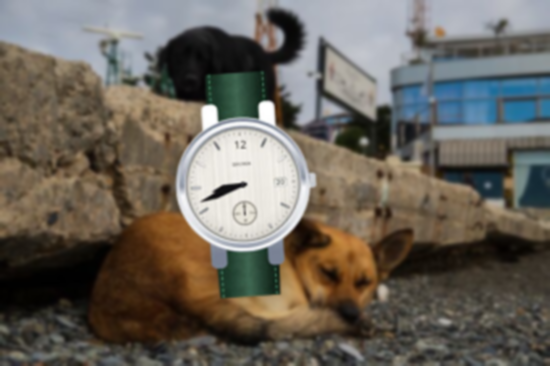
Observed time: **8:42**
